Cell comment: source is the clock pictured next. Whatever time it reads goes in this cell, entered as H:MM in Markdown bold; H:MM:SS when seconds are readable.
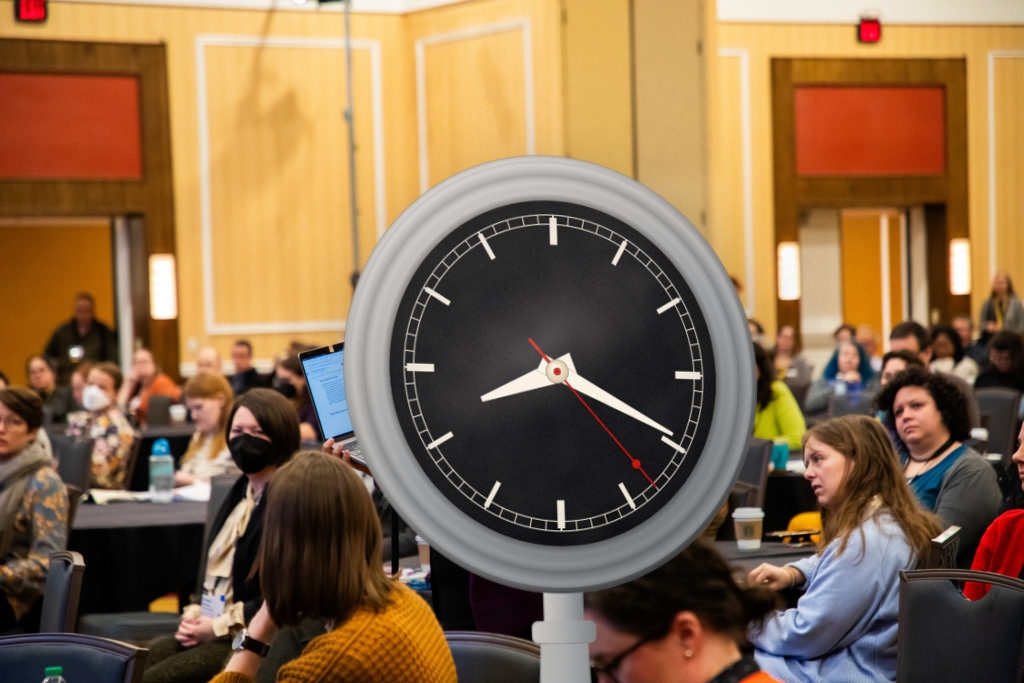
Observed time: **8:19:23**
